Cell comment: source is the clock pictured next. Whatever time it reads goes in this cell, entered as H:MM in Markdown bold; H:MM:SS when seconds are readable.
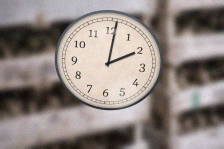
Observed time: **2:01**
